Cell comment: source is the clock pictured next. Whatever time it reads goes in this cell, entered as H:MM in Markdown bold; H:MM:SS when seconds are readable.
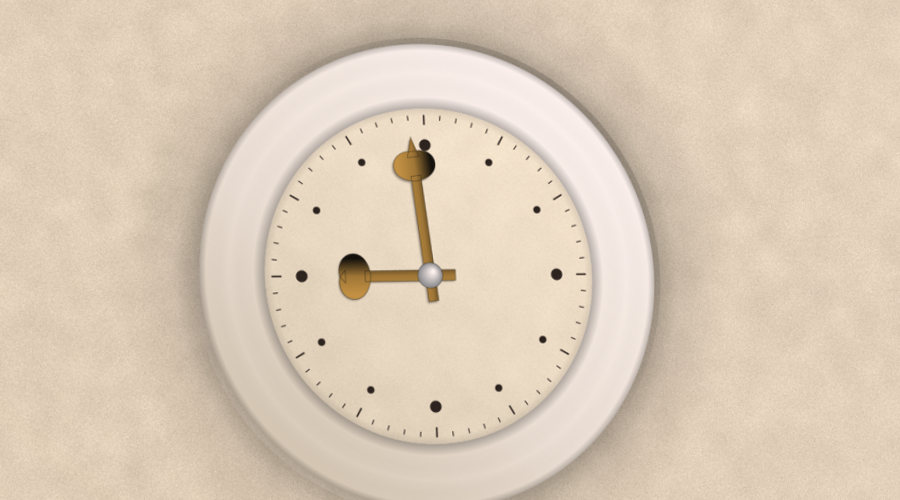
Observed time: **8:59**
